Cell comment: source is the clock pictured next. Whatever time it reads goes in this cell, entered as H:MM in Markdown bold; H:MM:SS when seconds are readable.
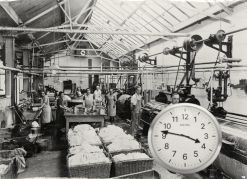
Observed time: **3:47**
